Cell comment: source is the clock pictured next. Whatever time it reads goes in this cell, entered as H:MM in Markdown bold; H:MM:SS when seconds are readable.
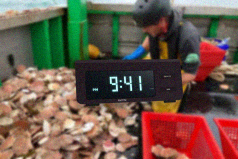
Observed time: **9:41**
